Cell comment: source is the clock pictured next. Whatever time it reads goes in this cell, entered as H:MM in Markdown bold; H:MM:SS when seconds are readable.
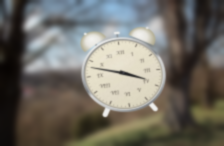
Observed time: **3:48**
